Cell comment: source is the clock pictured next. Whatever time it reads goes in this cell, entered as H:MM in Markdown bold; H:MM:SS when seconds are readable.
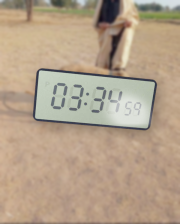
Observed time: **3:34:59**
